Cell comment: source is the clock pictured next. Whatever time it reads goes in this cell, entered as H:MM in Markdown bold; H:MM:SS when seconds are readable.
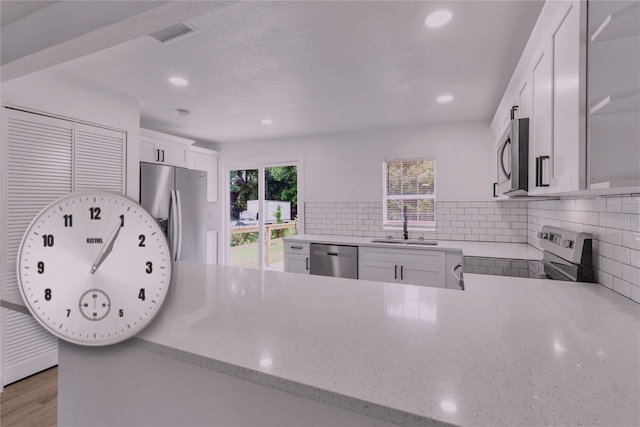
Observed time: **1:05**
